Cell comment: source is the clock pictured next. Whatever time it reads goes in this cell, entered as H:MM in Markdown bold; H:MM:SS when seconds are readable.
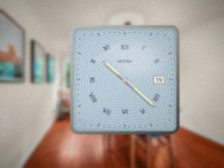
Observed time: **10:22**
